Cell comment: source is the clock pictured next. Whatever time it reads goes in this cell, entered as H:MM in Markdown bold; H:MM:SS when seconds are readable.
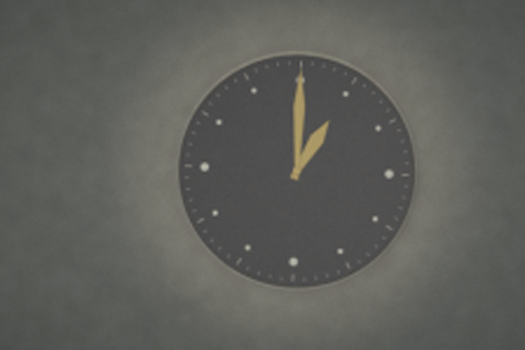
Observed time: **1:00**
